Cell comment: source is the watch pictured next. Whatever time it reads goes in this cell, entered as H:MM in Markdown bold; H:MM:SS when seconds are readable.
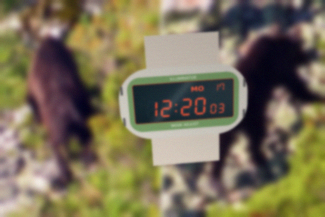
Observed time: **12:20**
